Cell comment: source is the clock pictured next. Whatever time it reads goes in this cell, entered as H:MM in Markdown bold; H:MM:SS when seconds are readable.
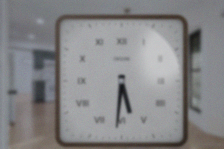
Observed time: **5:31**
